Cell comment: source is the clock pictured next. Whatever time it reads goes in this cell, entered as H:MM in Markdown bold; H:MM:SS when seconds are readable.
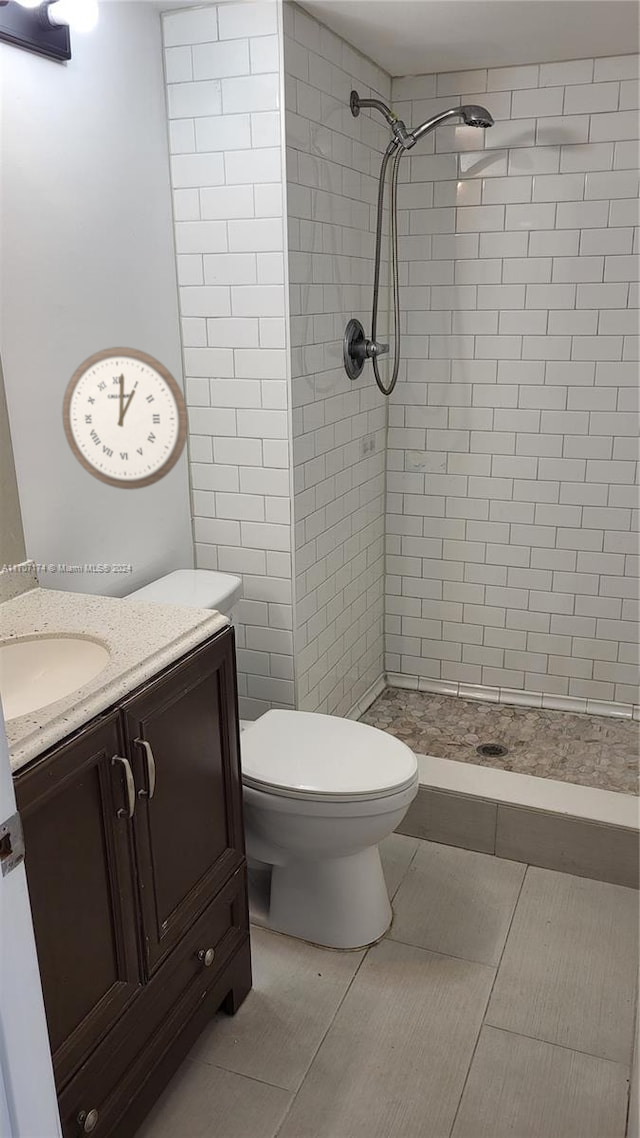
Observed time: **1:01**
